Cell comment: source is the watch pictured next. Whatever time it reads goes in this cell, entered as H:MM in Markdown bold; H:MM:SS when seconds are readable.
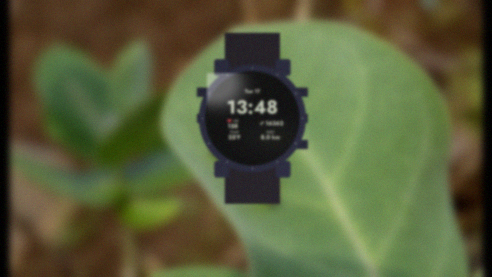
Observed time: **13:48**
